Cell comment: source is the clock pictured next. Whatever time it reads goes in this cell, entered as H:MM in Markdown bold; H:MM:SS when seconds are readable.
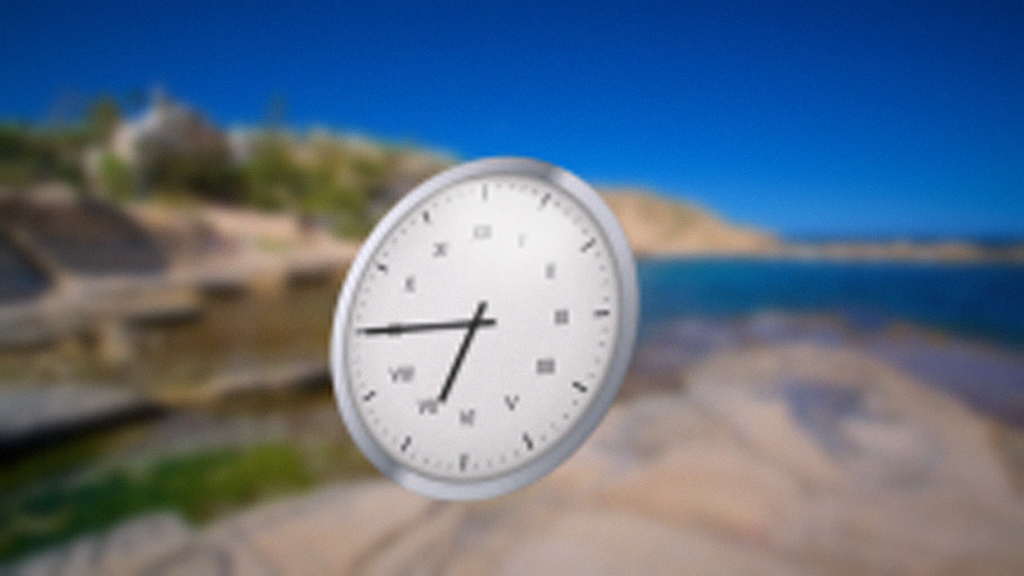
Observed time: **6:45**
